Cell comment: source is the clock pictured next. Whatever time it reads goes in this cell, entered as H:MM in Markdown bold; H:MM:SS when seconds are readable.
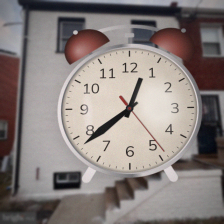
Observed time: **12:38:24**
